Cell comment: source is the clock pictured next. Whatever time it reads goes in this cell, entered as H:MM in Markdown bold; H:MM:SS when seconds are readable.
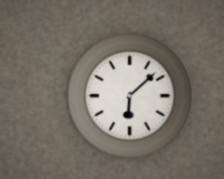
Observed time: **6:08**
